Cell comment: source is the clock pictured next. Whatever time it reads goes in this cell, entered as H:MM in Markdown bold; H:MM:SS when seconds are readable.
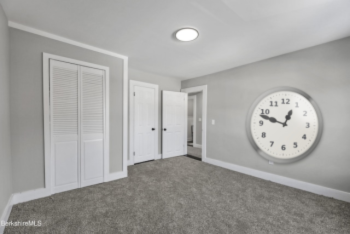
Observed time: **12:48**
